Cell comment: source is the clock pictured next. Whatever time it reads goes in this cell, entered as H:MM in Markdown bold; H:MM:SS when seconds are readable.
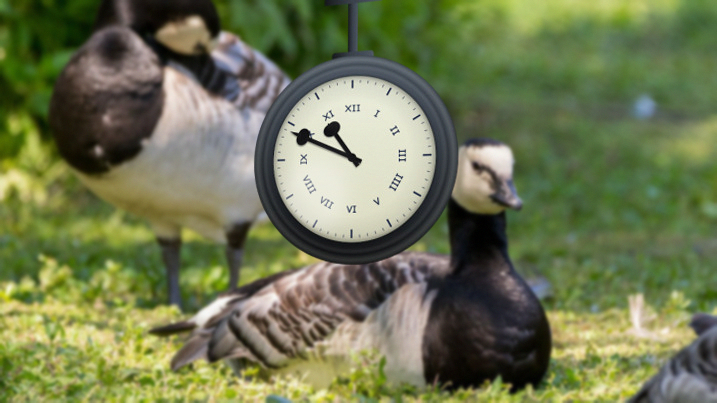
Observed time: **10:49**
